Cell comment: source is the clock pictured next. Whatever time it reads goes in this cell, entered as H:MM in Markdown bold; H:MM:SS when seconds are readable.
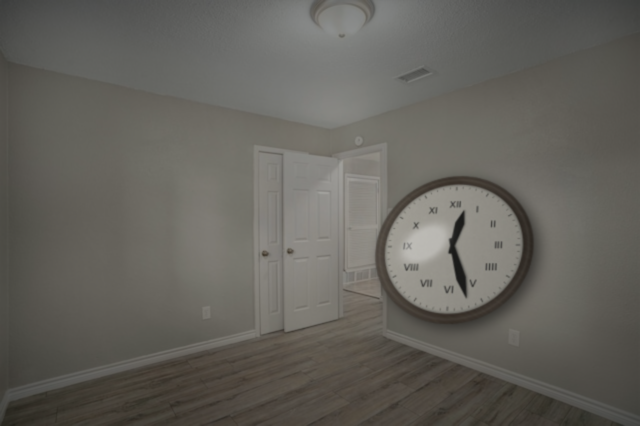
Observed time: **12:27**
